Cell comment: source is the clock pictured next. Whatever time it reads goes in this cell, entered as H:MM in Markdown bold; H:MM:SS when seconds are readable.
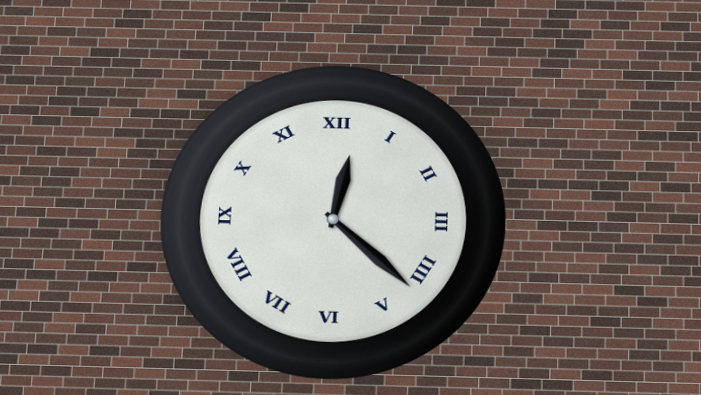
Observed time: **12:22**
